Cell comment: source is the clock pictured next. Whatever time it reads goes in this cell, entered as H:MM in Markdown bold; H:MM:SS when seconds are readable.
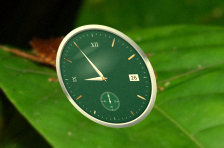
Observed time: **8:55**
